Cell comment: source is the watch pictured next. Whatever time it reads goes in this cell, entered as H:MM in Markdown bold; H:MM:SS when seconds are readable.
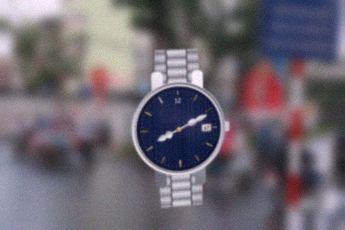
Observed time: **8:11**
